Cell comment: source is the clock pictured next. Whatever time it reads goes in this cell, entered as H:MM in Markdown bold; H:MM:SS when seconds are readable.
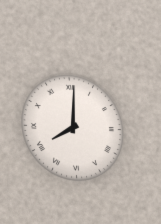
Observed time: **8:01**
